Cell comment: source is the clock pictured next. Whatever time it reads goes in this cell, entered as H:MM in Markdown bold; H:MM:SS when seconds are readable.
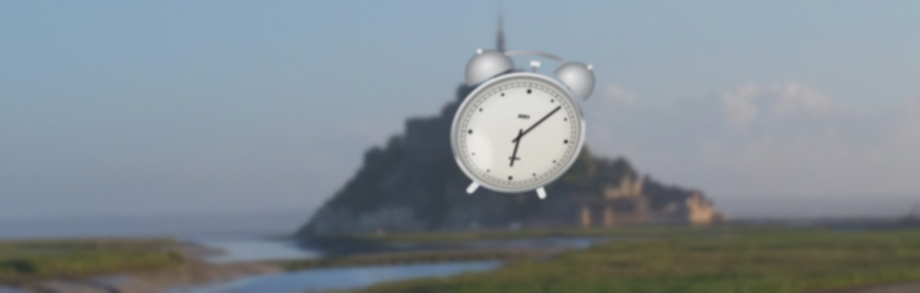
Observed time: **6:07**
